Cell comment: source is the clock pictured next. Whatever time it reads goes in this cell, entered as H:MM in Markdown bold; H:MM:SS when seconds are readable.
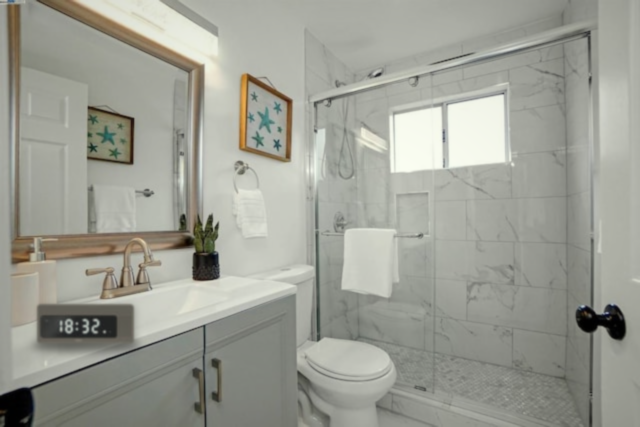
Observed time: **18:32**
